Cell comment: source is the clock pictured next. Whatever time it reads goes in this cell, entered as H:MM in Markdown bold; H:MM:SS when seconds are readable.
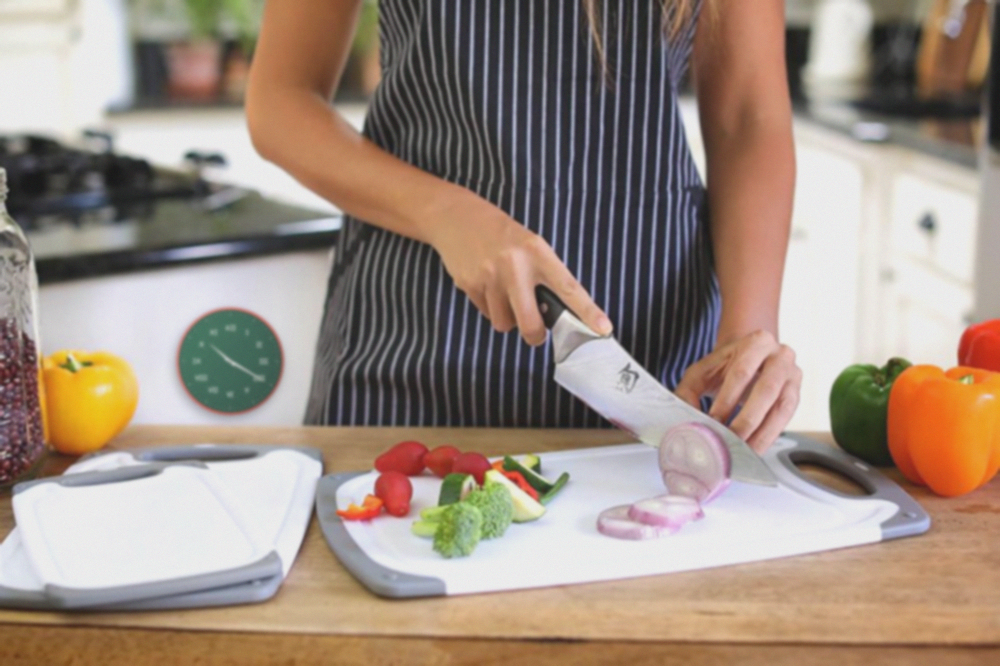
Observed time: **10:20**
